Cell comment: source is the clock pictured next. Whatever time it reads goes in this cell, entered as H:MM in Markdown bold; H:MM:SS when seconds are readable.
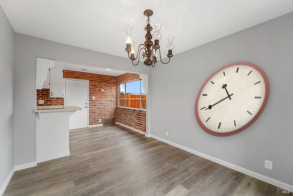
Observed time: **10:39**
